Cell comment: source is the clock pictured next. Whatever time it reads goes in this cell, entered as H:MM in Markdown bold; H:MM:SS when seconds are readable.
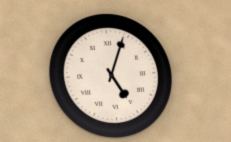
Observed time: **5:04**
